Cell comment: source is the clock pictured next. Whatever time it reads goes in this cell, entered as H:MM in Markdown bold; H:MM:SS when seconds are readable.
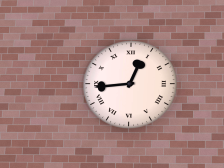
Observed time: **12:44**
